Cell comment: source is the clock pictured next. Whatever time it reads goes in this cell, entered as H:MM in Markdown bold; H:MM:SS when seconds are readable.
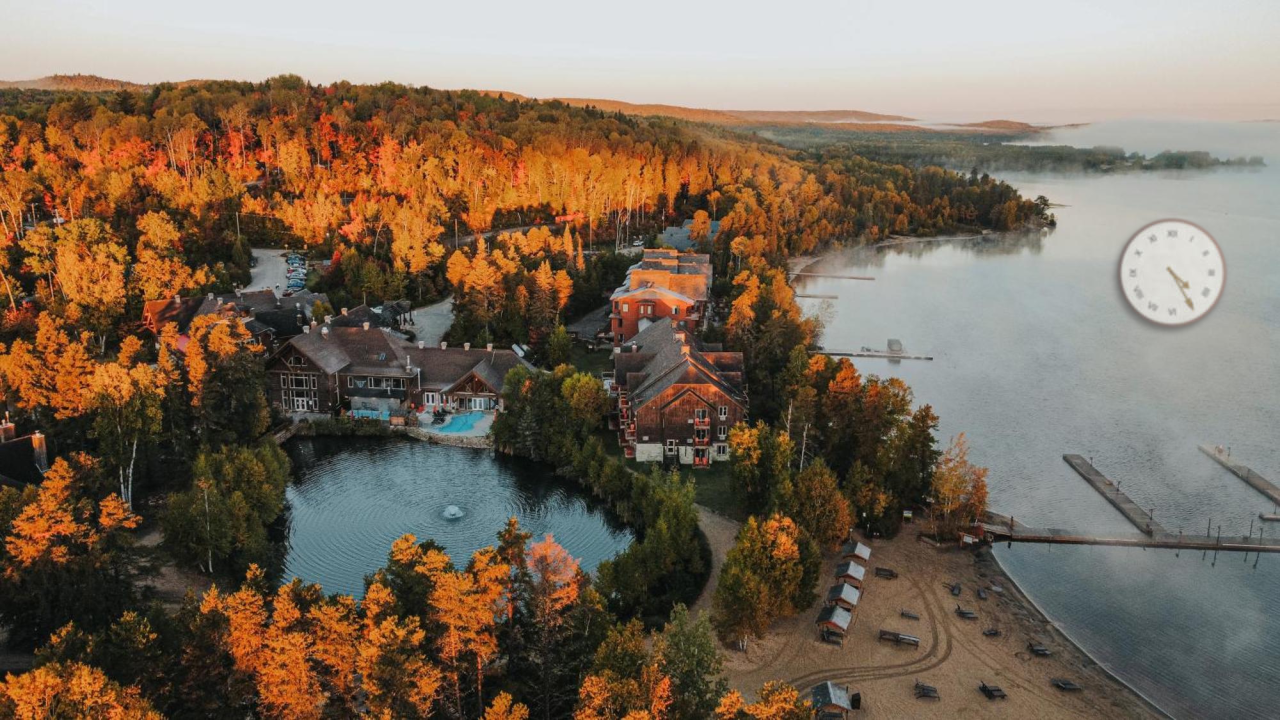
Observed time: **4:25**
